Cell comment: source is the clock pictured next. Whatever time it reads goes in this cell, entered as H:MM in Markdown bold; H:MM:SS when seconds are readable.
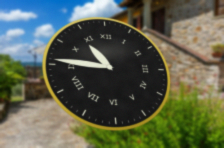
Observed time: **10:46**
